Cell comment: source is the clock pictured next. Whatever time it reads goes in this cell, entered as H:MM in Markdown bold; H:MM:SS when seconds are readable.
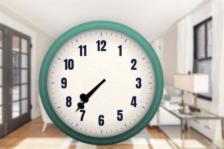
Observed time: **7:37**
